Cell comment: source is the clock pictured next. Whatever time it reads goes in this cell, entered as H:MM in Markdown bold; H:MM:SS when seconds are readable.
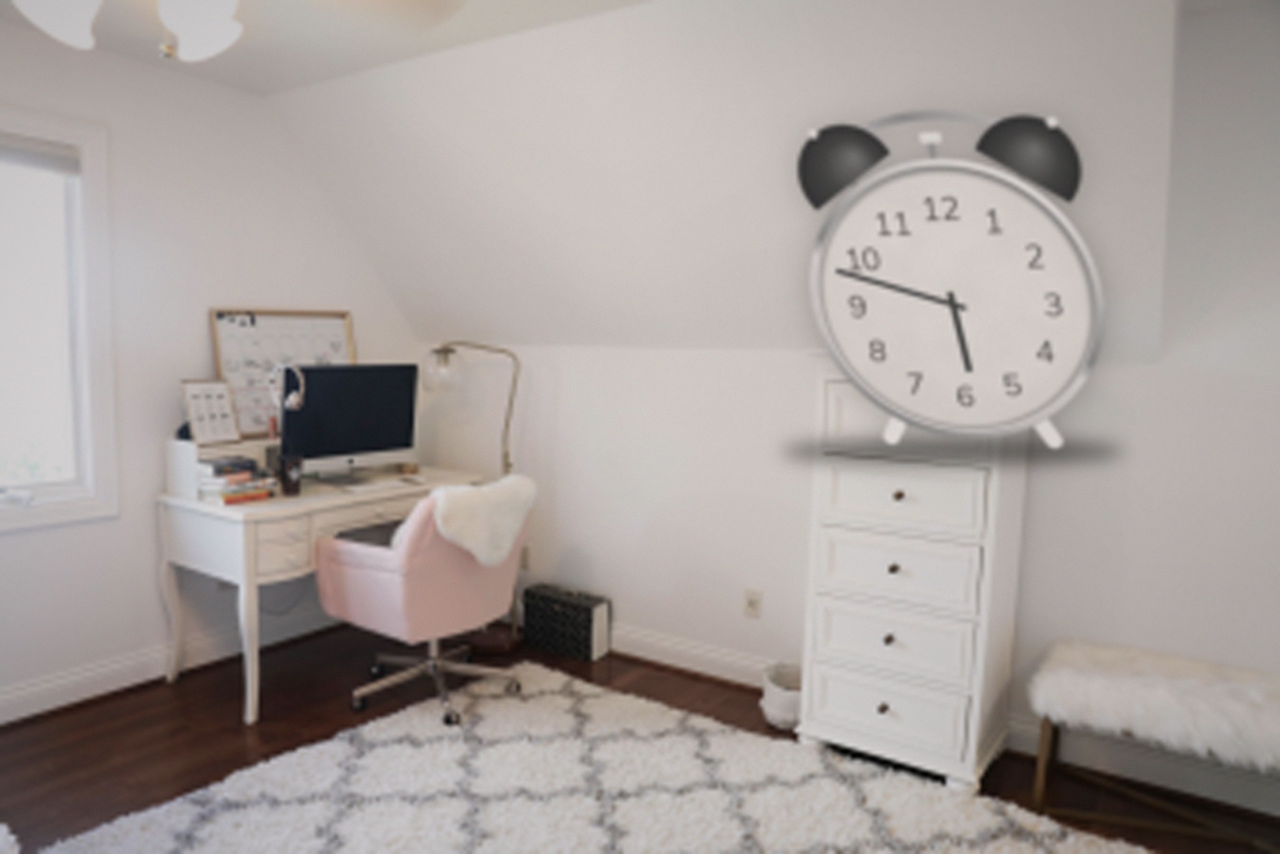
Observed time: **5:48**
